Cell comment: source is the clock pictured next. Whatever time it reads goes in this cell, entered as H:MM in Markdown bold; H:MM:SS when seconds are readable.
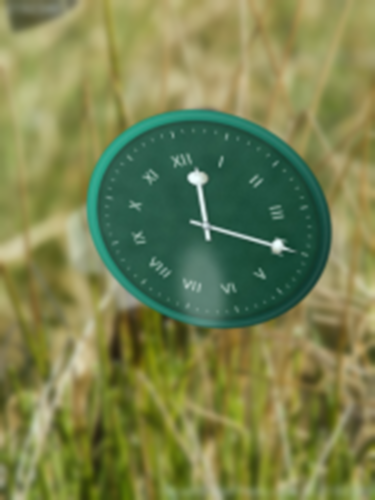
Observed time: **12:20**
